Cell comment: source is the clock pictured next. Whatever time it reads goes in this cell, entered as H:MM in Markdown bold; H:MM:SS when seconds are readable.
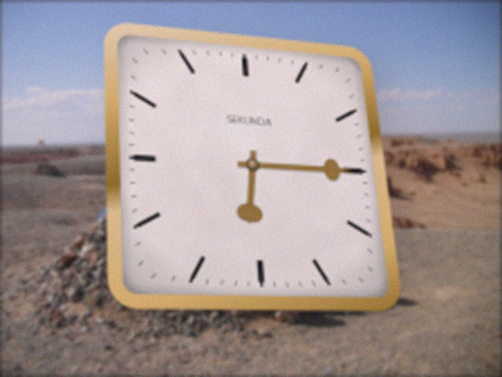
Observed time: **6:15**
